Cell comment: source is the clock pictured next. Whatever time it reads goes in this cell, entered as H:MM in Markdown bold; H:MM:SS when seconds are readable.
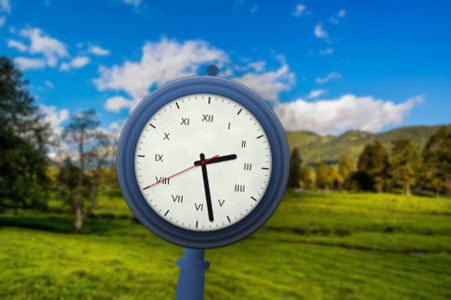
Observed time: **2:27:40**
